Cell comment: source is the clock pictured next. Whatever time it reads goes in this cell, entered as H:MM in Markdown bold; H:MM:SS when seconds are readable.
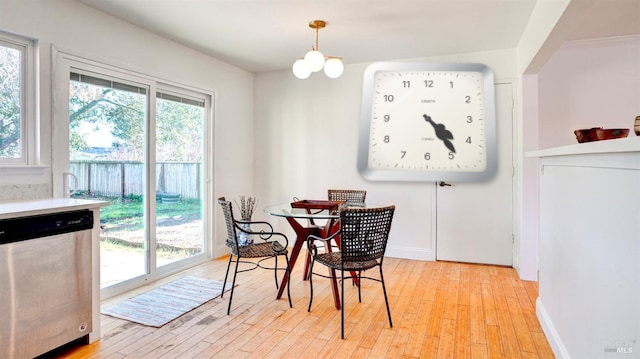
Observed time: **4:24**
